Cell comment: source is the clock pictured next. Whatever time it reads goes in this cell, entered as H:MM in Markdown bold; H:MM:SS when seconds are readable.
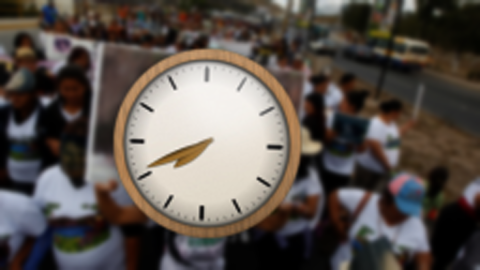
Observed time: **7:41**
